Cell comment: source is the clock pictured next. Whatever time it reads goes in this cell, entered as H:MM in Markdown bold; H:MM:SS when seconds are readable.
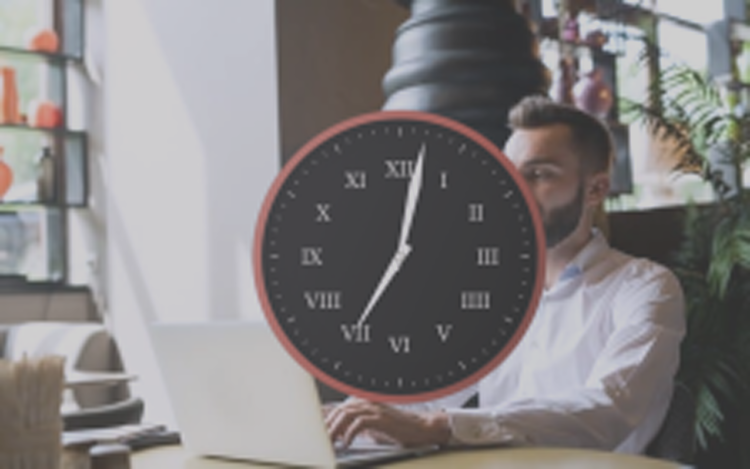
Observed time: **7:02**
